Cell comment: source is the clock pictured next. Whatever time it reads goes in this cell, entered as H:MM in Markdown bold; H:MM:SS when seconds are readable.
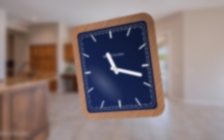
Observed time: **11:18**
